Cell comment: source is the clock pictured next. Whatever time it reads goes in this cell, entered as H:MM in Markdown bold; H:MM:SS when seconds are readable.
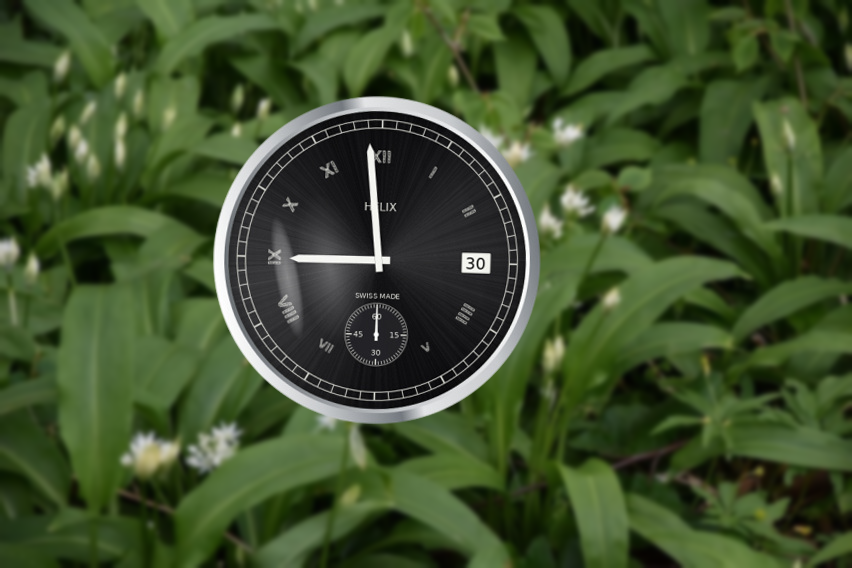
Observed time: **8:59**
